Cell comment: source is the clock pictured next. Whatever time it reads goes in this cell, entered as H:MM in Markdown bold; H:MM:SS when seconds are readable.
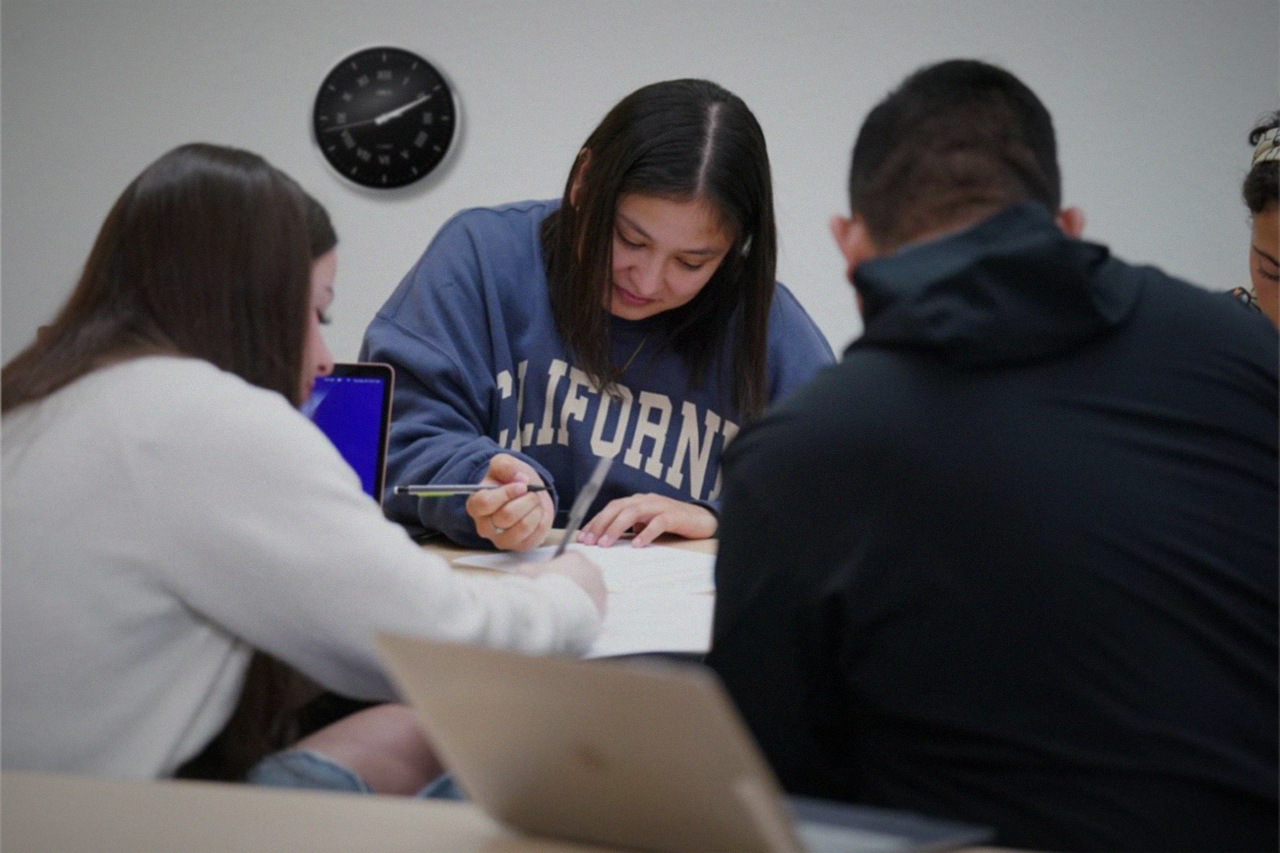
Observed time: **2:10:43**
